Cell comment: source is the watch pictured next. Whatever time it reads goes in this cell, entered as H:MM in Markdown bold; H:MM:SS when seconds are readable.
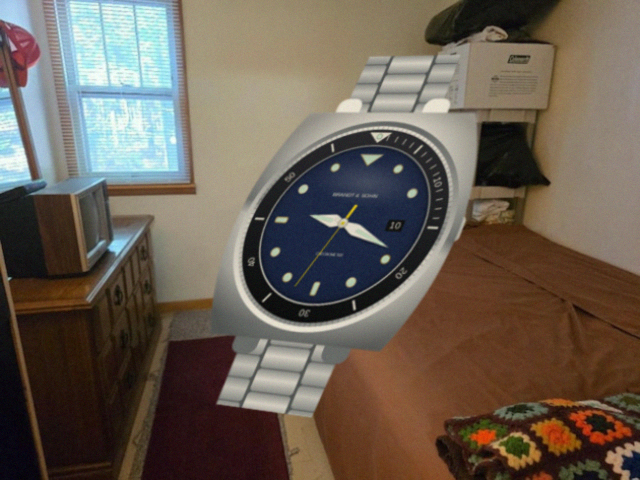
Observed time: **9:18:33**
